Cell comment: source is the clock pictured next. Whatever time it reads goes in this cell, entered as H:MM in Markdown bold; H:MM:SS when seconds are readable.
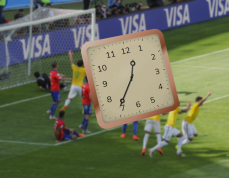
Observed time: **12:36**
